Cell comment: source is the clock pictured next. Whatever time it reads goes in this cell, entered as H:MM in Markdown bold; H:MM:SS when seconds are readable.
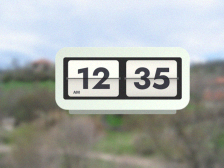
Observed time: **12:35**
